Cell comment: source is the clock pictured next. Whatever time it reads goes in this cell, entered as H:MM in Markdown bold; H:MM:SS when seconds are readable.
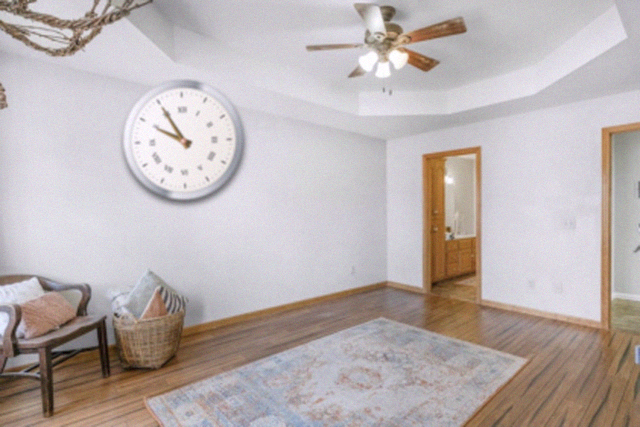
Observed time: **9:55**
